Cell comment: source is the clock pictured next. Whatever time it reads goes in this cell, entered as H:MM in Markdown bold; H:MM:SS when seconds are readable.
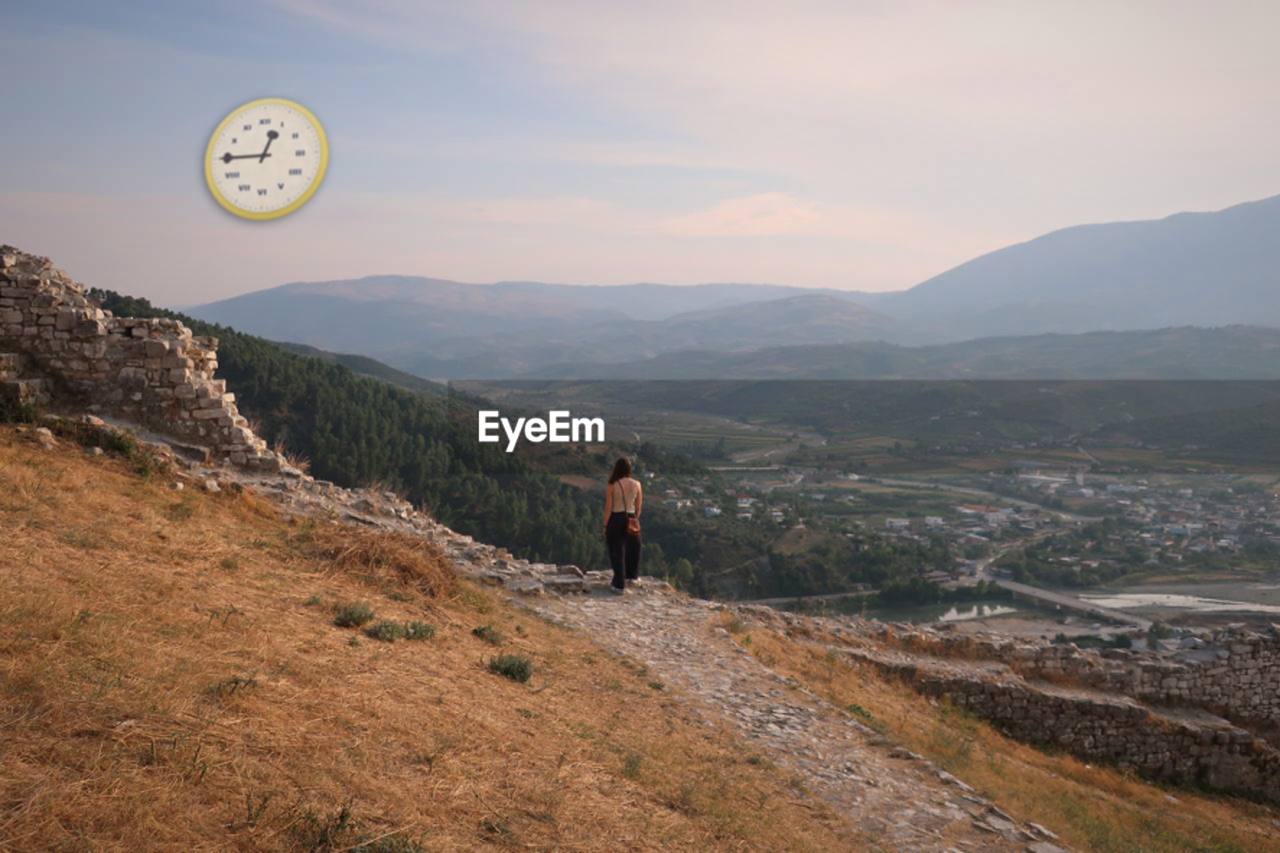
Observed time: **12:45**
